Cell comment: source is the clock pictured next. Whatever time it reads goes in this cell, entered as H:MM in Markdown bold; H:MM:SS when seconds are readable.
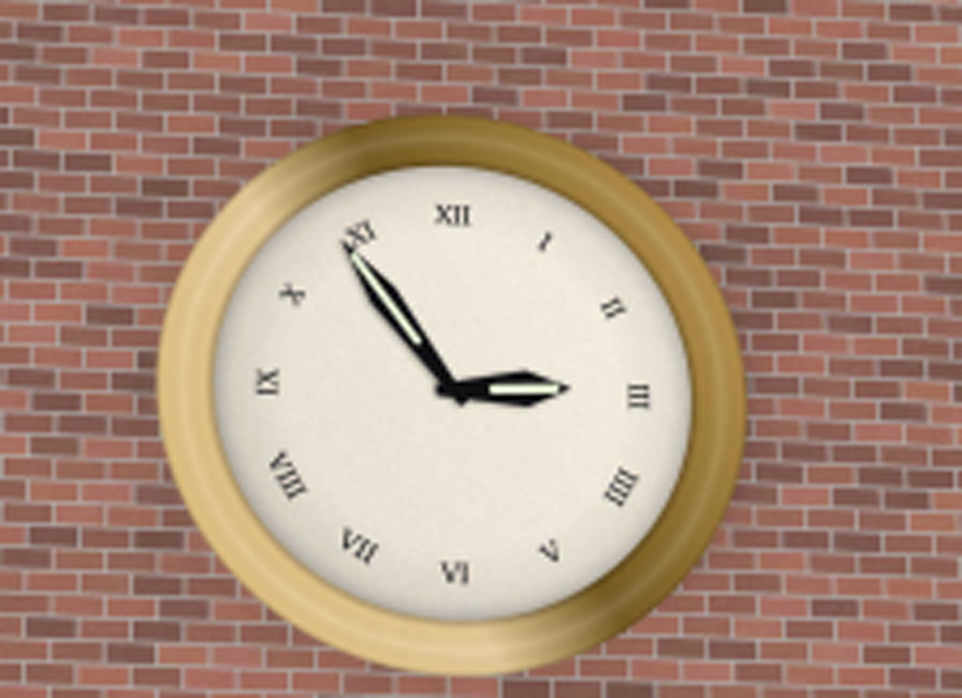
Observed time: **2:54**
